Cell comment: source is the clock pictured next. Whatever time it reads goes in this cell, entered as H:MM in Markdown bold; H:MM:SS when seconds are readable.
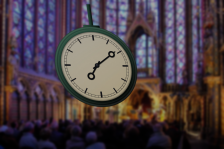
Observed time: **7:09**
